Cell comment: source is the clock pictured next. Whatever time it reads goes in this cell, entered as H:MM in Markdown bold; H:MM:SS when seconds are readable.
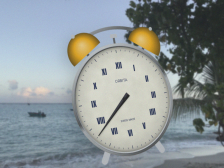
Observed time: **7:38**
